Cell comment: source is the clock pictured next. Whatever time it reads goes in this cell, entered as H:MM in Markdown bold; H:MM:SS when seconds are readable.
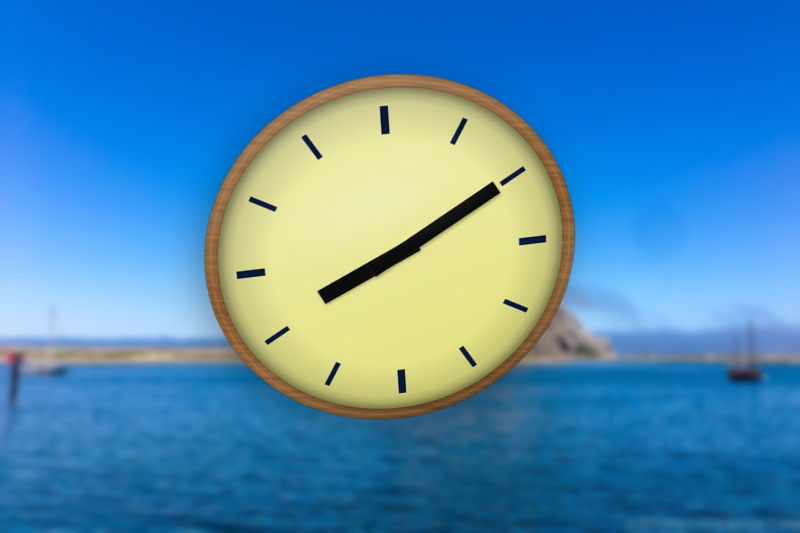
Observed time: **8:10**
